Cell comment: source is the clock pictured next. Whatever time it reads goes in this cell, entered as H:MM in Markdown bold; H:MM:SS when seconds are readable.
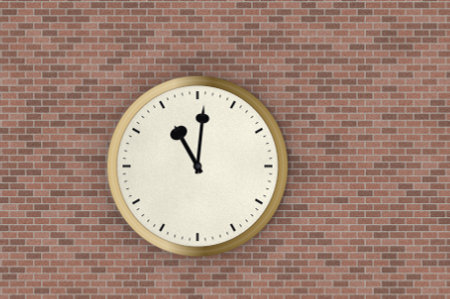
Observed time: **11:01**
